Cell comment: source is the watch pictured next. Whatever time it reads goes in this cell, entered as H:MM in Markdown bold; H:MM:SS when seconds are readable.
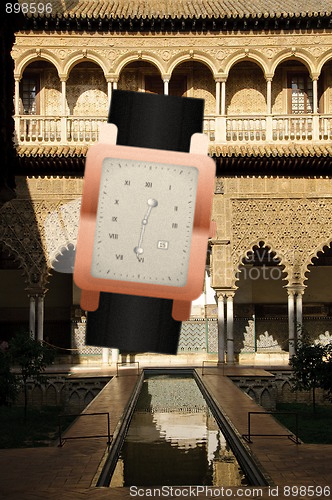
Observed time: **12:31**
